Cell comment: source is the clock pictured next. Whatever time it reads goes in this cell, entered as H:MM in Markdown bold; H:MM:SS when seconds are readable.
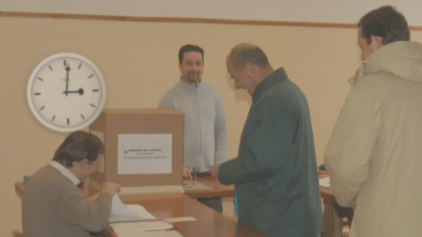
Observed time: **3:01**
